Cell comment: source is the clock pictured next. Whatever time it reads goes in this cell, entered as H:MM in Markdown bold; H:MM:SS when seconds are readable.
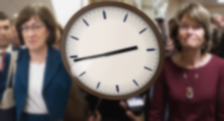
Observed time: **2:44**
